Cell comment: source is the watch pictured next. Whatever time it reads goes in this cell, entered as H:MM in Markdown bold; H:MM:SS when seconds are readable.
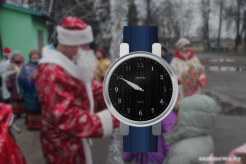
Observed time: **9:50**
